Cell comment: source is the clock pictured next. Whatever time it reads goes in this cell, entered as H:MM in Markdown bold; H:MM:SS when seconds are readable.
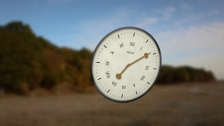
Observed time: **7:09**
